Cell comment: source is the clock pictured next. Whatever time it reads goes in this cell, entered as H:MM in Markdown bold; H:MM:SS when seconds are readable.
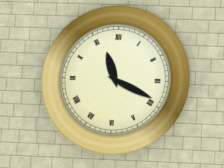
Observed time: **11:19**
